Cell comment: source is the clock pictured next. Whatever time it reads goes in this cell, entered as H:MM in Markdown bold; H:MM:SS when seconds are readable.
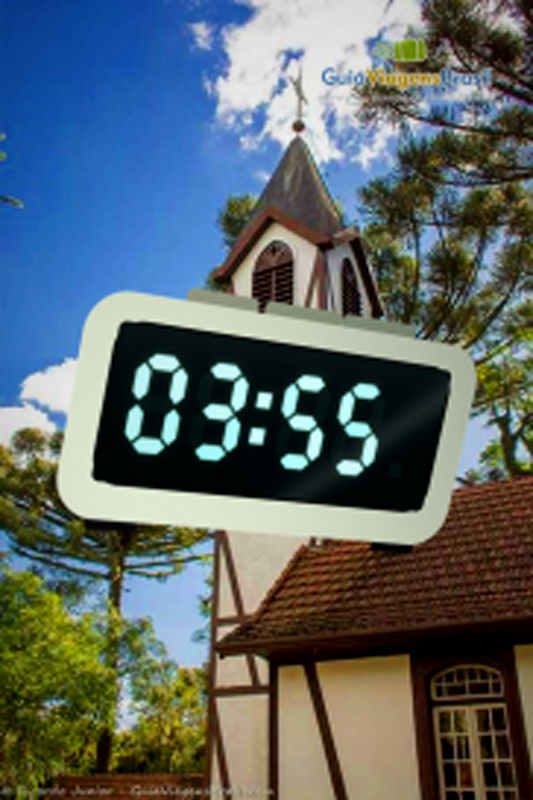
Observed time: **3:55**
